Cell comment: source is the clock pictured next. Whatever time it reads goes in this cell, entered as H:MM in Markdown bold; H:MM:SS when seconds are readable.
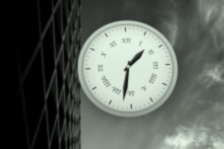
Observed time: **1:32**
